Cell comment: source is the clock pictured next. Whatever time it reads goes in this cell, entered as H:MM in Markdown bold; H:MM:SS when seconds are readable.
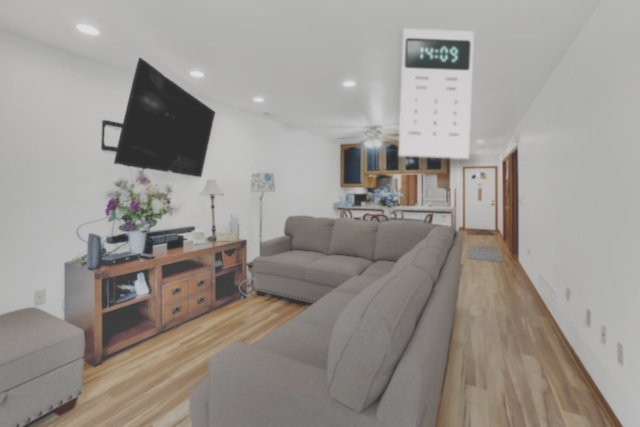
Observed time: **14:09**
